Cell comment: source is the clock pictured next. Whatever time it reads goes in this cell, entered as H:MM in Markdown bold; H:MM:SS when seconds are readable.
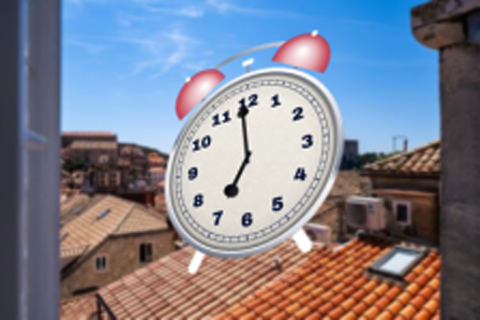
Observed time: **6:59**
